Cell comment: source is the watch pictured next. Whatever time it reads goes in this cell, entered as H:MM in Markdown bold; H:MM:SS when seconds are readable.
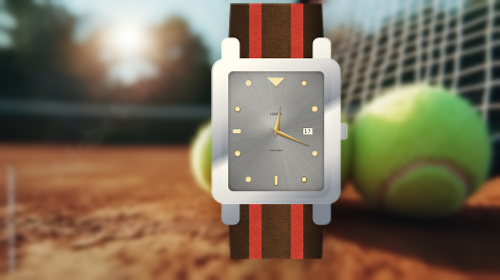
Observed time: **12:19**
